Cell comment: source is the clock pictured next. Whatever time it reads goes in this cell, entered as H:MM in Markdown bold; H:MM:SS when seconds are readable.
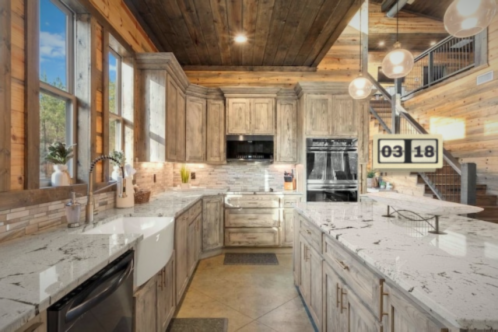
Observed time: **3:18**
